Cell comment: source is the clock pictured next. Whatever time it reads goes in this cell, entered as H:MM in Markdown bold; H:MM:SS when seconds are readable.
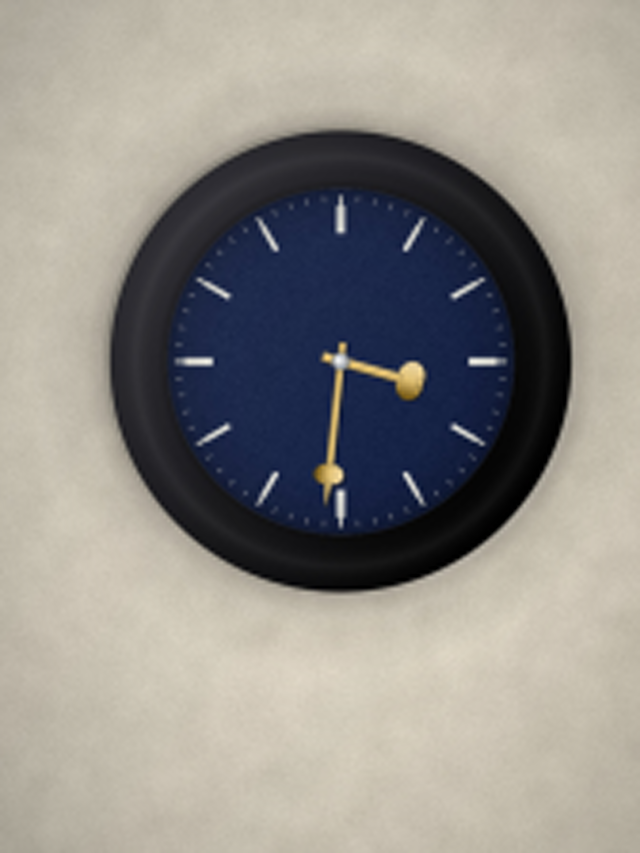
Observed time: **3:31**
